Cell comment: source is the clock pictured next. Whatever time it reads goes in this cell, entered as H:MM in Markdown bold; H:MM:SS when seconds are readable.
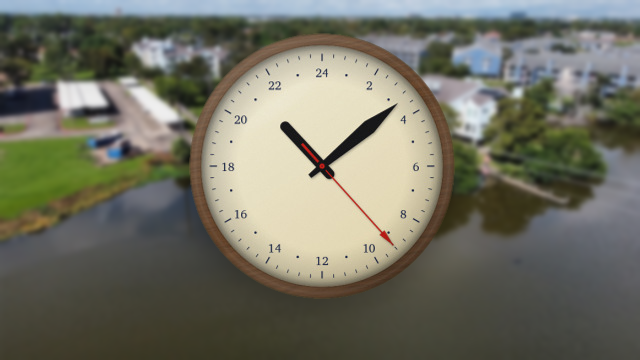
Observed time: **21:08:23**
